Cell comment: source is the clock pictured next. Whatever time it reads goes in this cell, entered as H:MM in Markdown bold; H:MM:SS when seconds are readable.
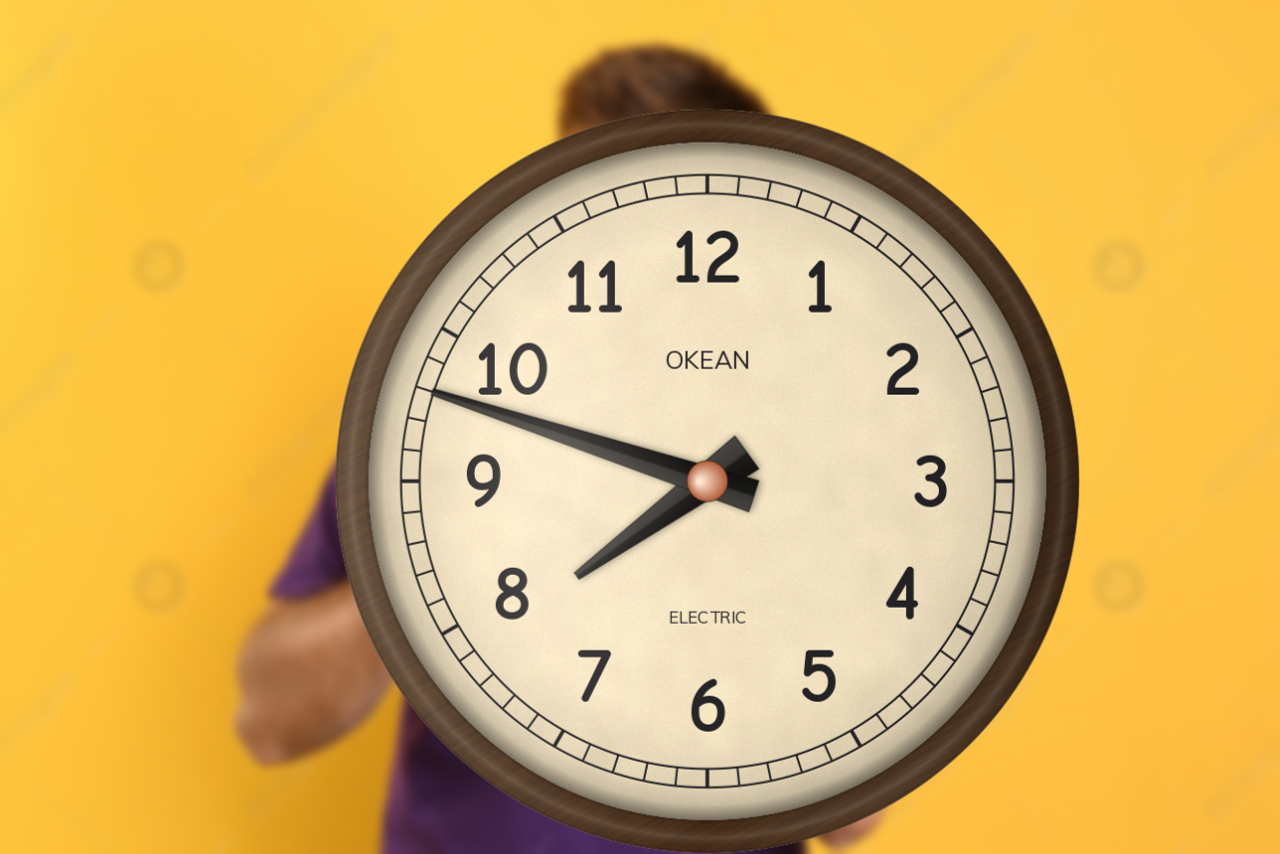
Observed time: **7:48**
